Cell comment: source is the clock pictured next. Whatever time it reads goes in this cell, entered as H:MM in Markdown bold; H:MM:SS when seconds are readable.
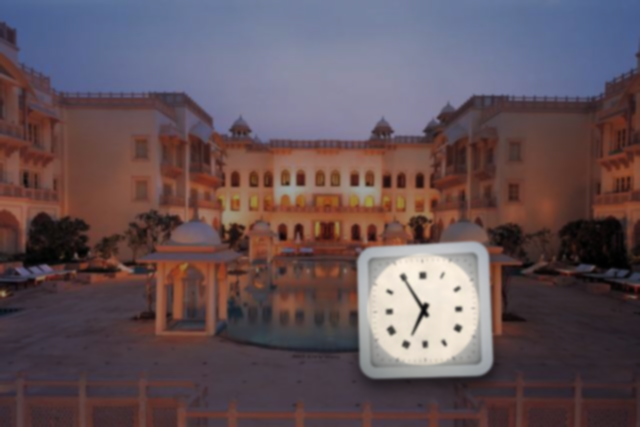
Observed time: **6:55**
